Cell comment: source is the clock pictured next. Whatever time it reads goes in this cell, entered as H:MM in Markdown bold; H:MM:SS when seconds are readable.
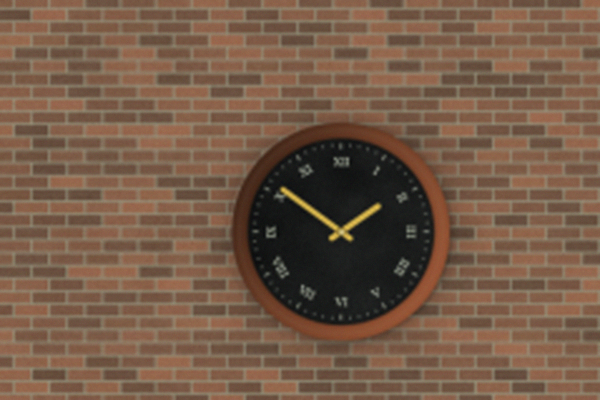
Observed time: **1:51**
